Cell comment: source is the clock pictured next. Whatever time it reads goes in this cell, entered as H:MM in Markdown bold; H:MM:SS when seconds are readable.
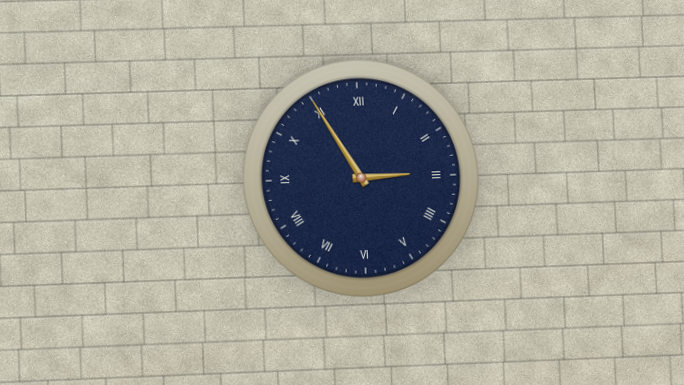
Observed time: **2:55**
